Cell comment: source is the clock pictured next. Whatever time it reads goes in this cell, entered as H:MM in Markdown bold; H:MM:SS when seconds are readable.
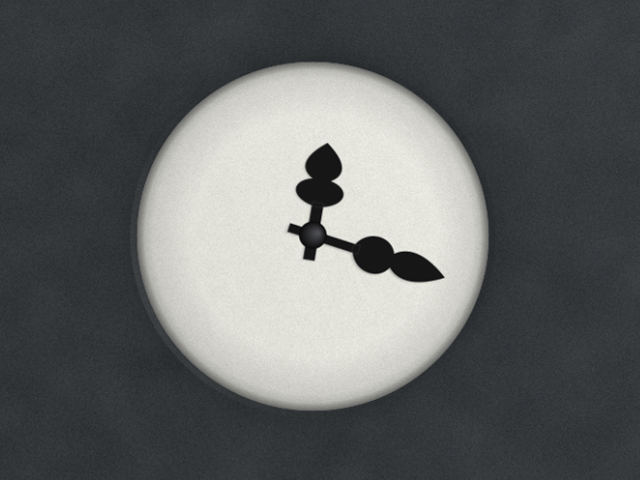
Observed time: **12:18**
